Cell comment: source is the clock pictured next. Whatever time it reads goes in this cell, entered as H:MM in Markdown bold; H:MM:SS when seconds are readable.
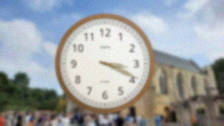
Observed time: **3:19**
